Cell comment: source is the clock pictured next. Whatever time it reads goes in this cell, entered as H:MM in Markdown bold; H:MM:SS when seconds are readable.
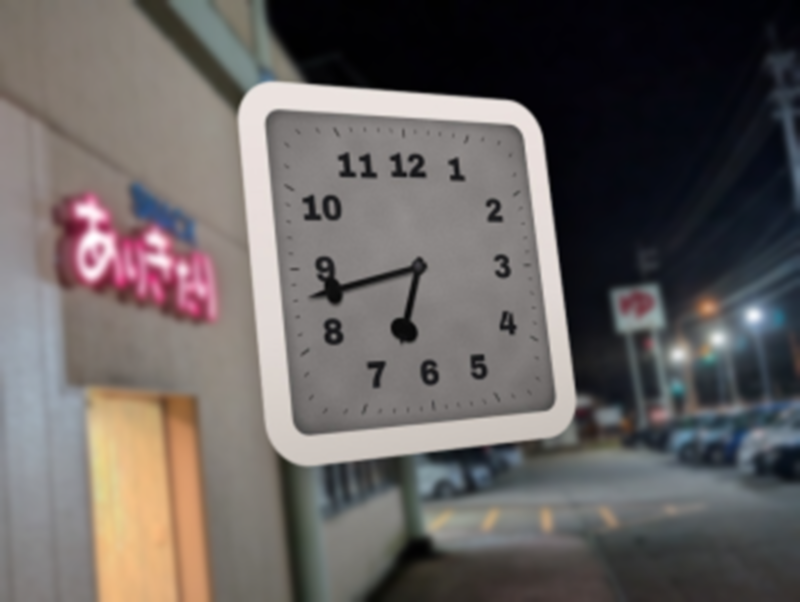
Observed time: **6:43**
